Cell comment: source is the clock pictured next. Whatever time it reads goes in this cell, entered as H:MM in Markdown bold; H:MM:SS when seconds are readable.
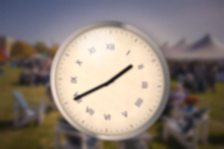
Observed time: **1:40**
